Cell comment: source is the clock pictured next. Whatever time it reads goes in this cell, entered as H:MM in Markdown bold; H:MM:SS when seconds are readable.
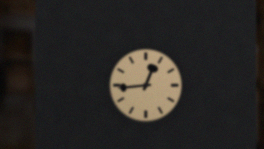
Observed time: **12:44**
